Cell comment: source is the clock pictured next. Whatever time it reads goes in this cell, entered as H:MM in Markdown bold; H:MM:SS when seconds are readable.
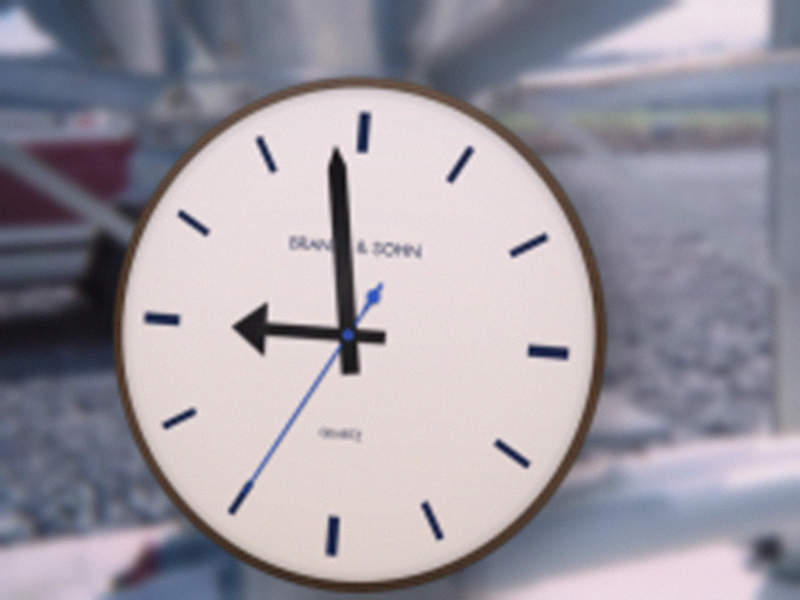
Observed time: **8:58:35**
